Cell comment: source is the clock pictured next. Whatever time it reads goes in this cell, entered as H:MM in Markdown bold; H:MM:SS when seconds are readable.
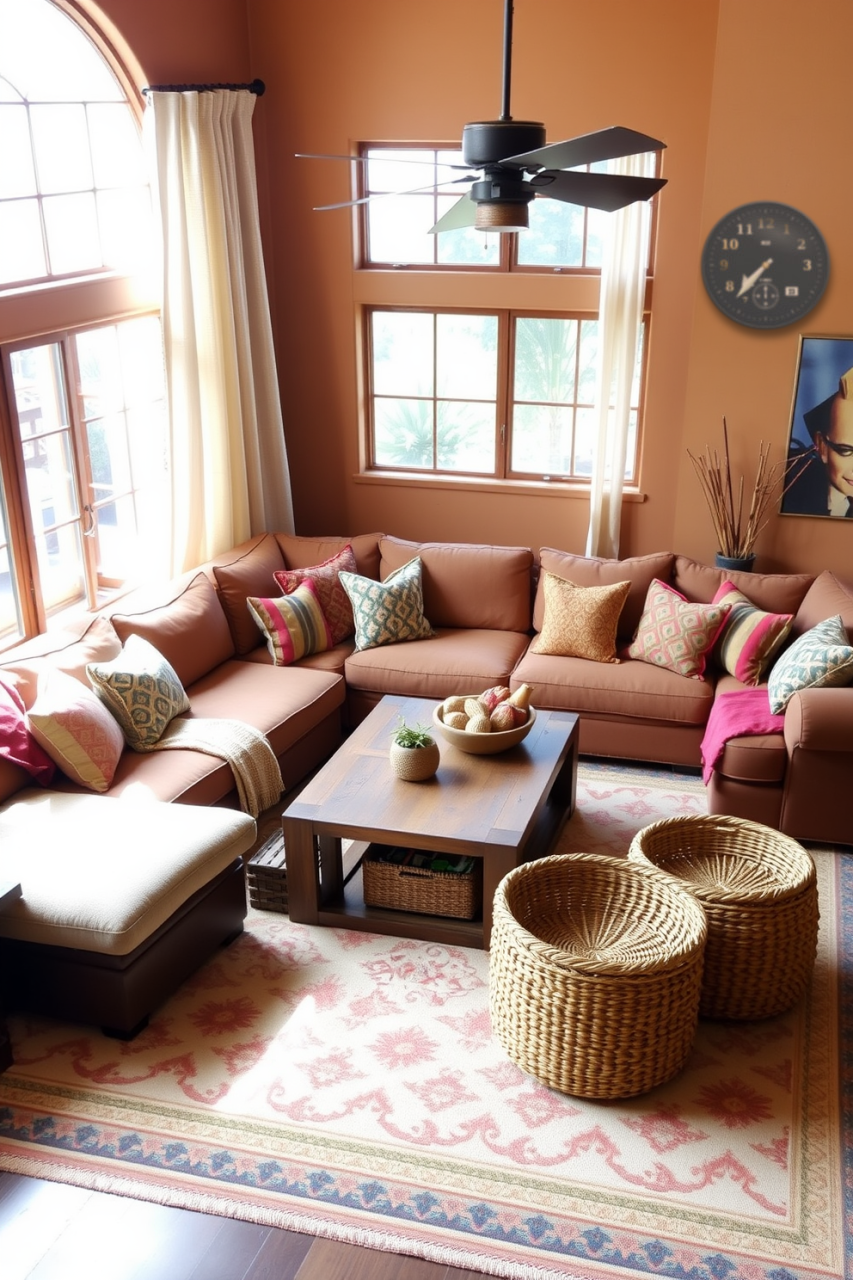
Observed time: **7:37**
